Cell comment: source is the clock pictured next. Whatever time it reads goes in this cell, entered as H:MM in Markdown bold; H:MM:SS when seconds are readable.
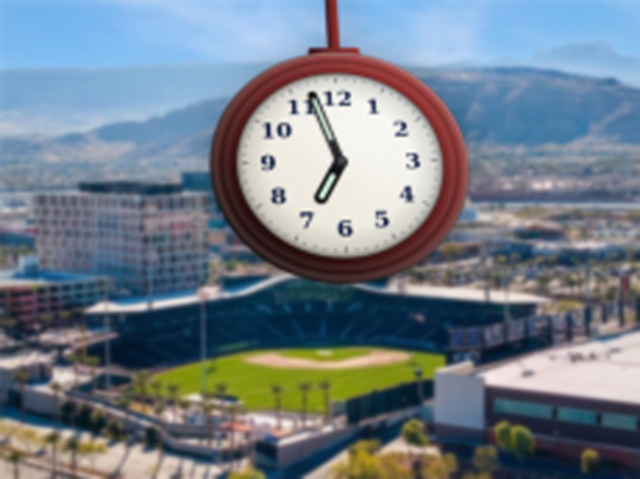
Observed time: **6:57**
